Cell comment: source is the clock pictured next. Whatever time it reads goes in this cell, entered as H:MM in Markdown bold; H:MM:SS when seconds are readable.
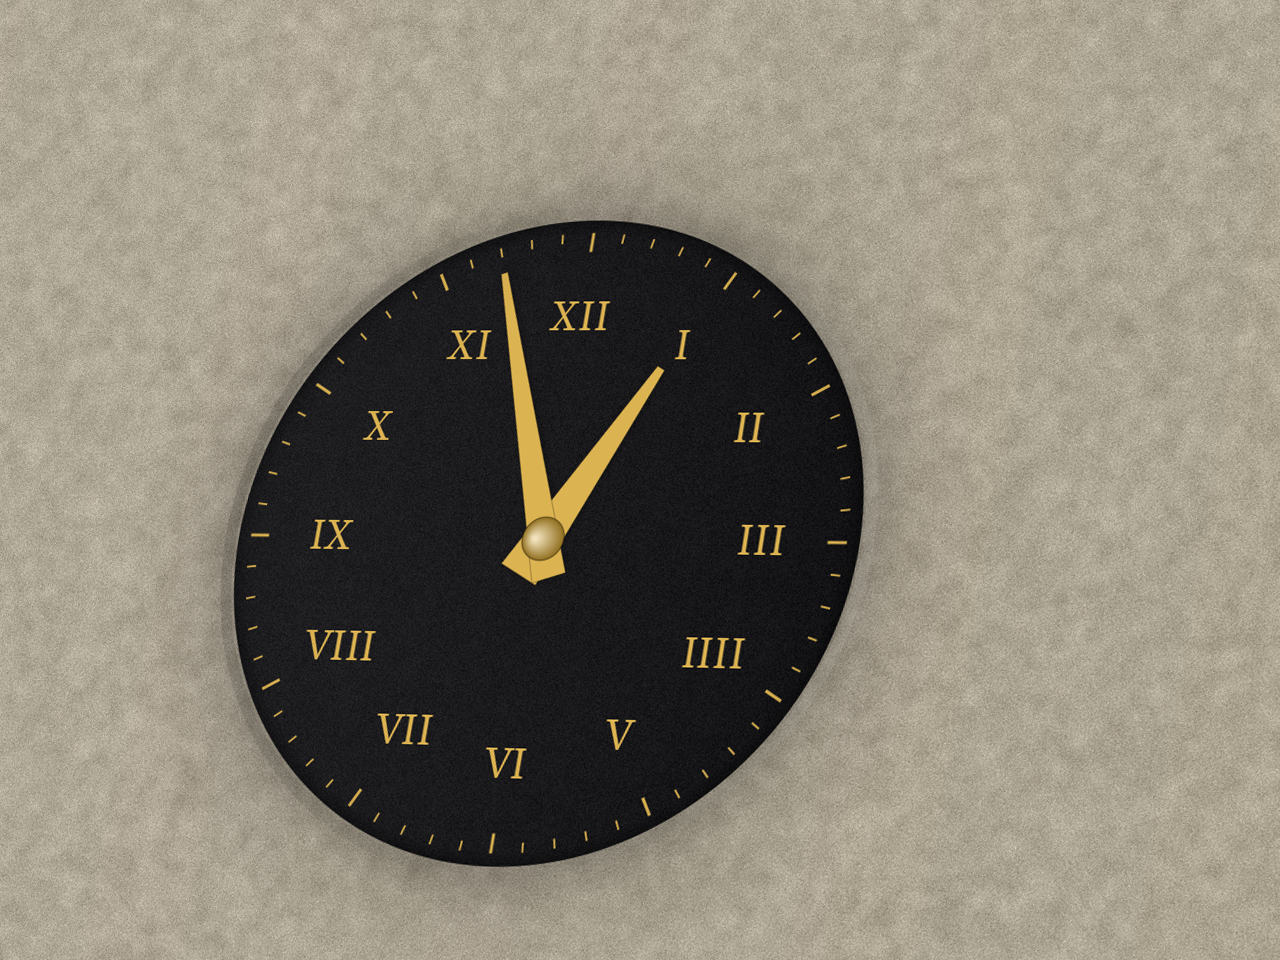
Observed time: **12:57**
